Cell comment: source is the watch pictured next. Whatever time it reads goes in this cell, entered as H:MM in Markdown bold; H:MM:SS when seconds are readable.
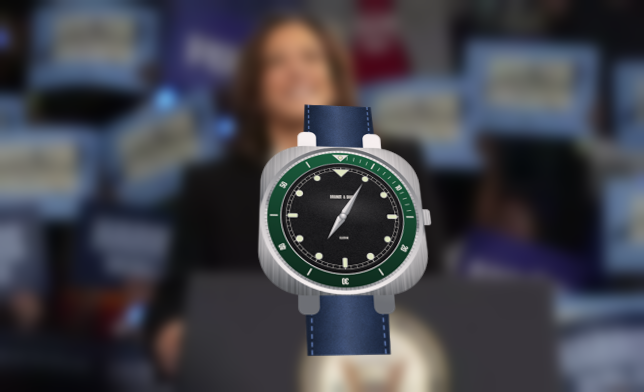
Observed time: **7:05**
